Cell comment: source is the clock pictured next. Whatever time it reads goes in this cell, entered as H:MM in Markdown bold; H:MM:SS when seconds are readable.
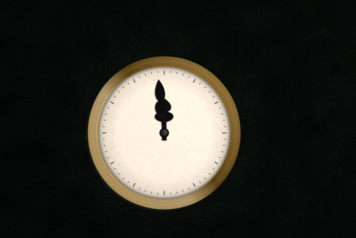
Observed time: **11:59**
